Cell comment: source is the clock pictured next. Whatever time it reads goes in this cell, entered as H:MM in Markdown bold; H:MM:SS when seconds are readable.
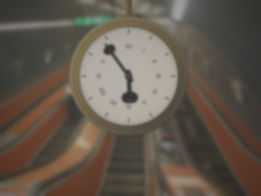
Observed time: **5:54**
